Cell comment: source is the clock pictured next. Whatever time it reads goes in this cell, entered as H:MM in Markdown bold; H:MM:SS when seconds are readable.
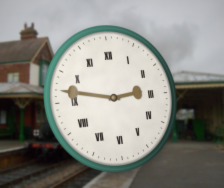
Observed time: **2:47**
